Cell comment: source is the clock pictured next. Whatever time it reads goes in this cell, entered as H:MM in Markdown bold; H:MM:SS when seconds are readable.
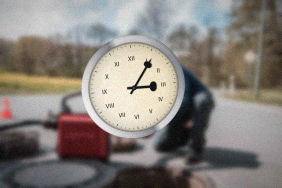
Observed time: **3:06**
